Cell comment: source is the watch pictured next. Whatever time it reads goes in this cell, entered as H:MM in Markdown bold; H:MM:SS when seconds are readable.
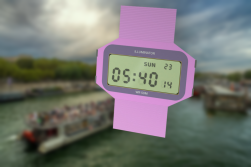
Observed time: **5:40:14**
